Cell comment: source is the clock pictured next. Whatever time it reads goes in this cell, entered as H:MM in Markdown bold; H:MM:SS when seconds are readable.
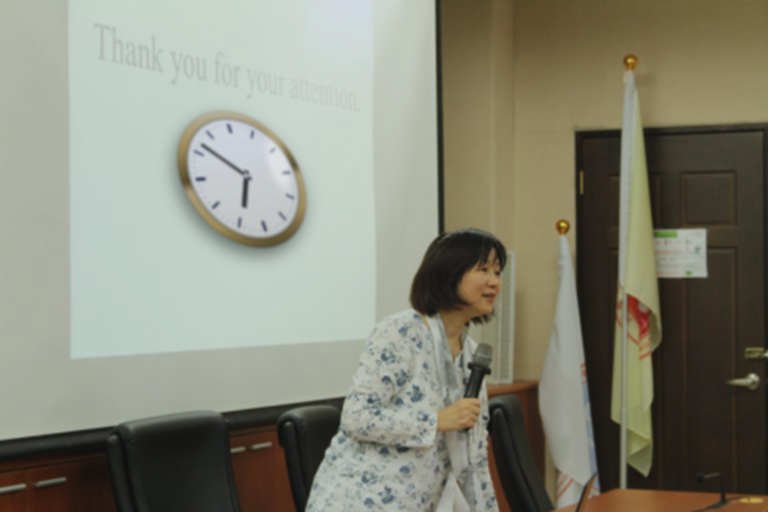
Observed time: **6:52**
